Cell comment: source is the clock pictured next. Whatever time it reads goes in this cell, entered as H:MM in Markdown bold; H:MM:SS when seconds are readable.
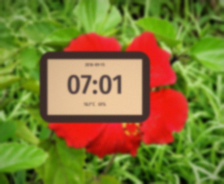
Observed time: **7:01**
